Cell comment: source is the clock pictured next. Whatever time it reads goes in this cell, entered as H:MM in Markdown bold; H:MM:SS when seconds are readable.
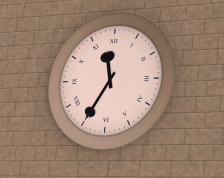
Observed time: **11:35**
